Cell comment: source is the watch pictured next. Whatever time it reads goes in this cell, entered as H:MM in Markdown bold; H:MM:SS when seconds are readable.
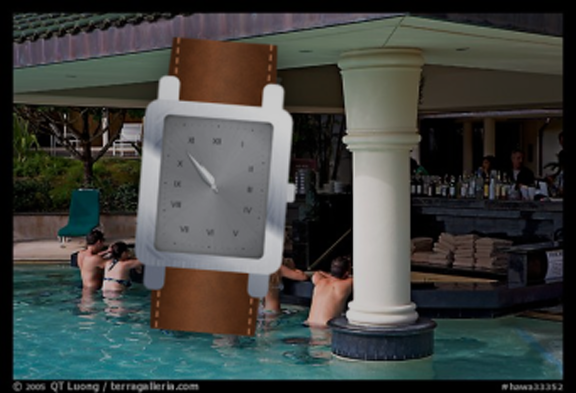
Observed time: **10:53**
